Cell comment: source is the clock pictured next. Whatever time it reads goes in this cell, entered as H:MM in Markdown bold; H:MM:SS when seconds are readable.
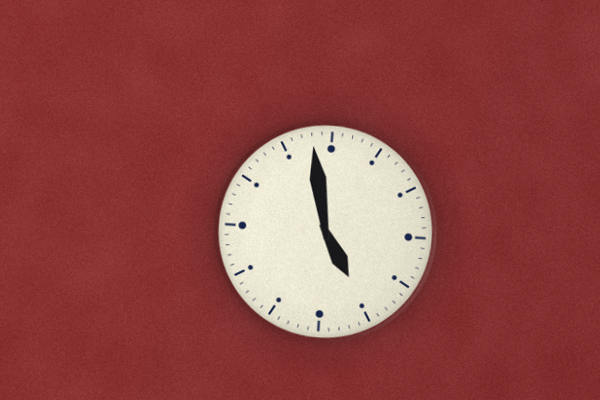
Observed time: **4:58**
